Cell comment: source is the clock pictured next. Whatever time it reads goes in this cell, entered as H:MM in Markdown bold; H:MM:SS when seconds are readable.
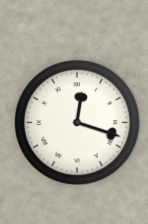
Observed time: **12:18**
